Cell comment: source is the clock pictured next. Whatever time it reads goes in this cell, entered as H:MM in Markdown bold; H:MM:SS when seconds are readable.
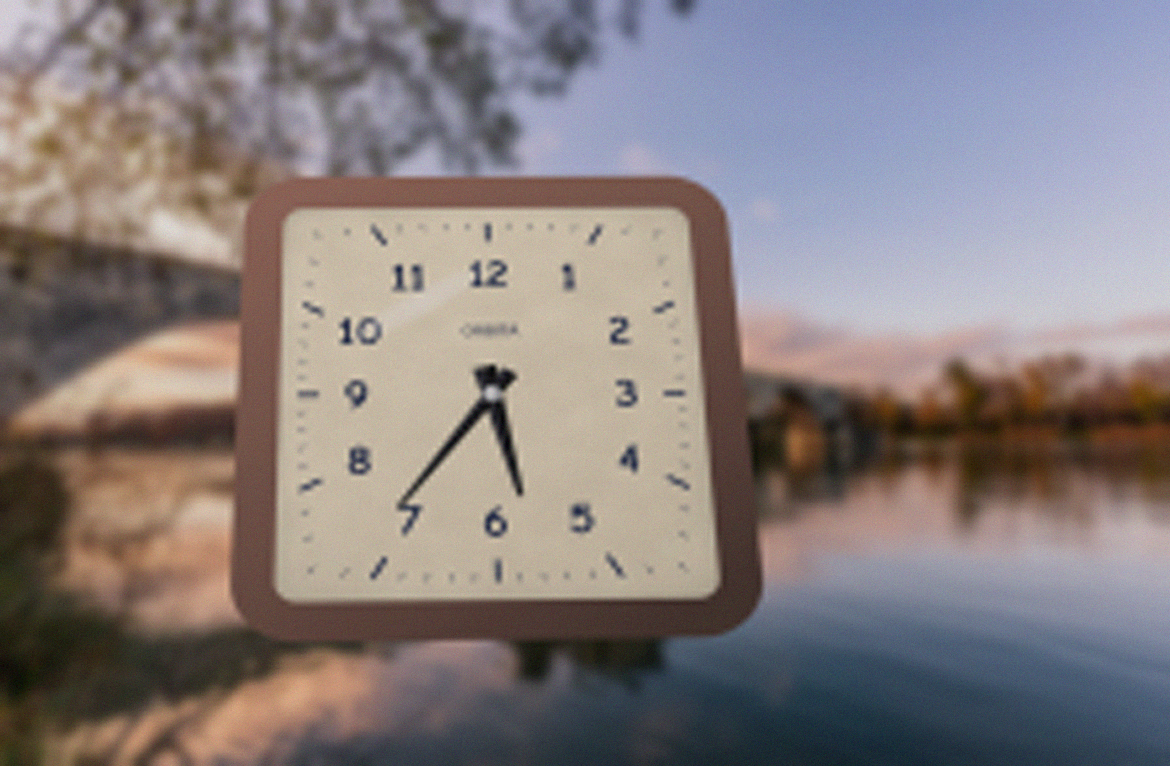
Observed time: **5:36**
